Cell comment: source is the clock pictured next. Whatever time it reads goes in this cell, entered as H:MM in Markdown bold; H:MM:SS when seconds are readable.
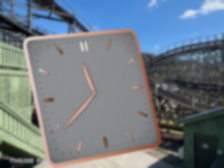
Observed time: **11:39**
